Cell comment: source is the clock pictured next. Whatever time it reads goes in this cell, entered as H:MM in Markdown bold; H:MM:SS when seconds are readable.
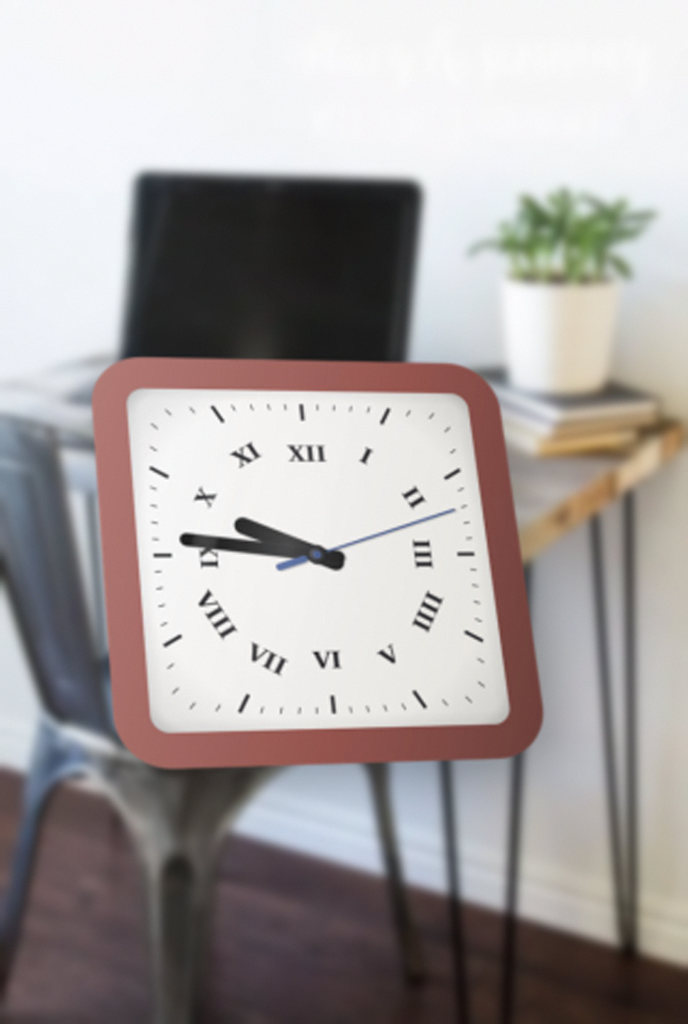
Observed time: **9:46:12**
